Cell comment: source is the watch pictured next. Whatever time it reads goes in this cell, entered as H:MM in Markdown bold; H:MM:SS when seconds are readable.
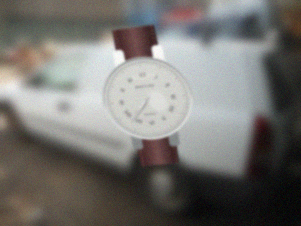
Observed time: **7:37**
